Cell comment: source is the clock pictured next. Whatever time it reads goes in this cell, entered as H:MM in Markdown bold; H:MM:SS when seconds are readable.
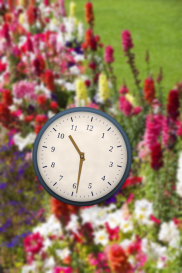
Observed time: **10:29**
